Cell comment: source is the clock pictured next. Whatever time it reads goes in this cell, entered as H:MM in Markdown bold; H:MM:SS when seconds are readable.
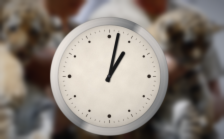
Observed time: **1:02**
